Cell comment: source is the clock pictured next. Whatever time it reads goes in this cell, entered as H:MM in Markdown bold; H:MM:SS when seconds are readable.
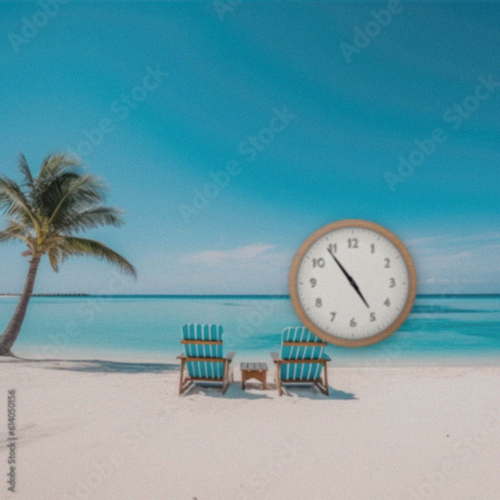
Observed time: **4:54**
